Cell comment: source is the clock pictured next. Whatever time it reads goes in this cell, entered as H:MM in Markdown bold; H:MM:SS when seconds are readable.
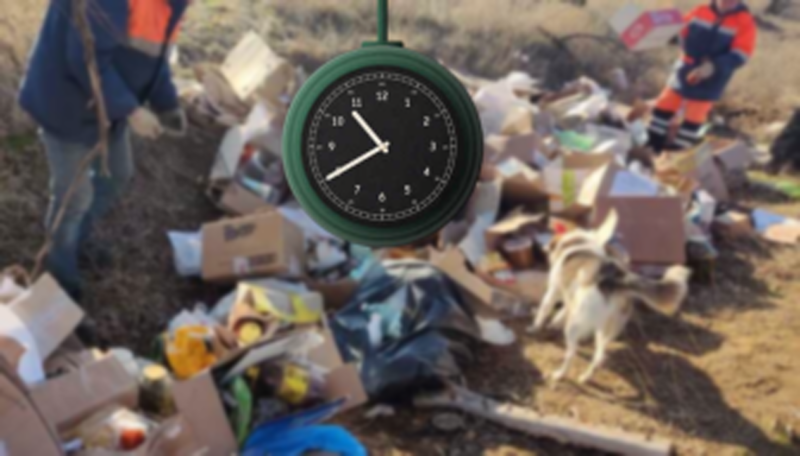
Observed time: **10:40**
